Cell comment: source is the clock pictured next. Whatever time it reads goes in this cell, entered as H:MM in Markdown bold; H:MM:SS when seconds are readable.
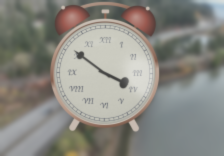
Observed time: **3:51**
